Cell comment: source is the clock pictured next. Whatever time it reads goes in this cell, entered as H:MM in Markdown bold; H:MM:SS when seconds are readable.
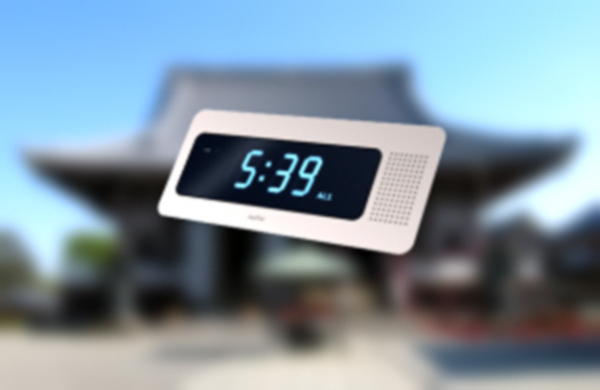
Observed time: **5:39**
